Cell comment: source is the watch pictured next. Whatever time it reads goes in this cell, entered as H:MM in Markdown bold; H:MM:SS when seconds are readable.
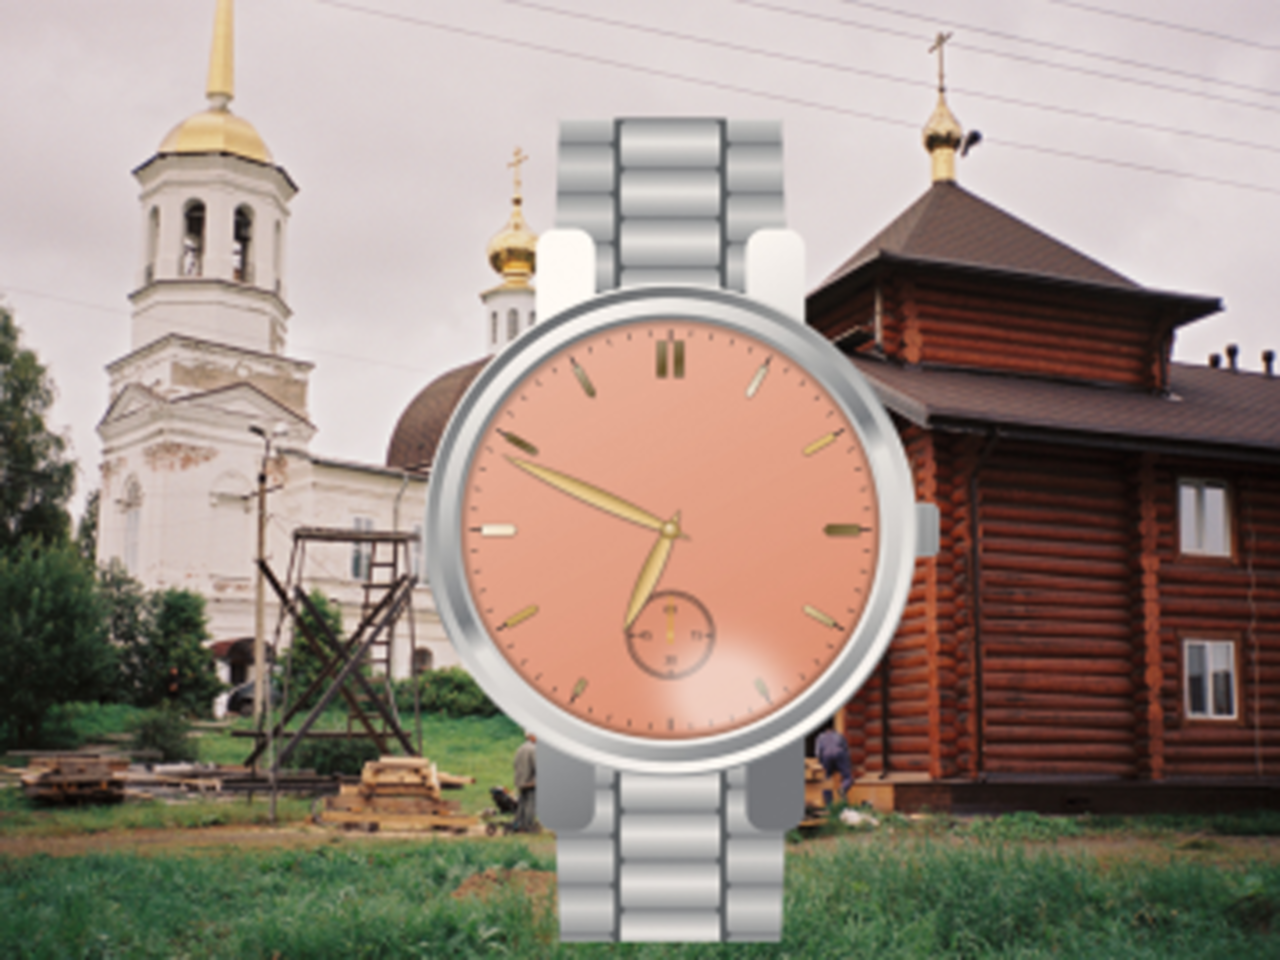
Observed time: **6:49**
